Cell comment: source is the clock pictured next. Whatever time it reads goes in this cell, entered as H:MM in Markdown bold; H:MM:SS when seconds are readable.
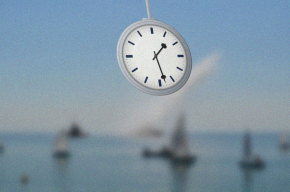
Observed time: **1:28**
